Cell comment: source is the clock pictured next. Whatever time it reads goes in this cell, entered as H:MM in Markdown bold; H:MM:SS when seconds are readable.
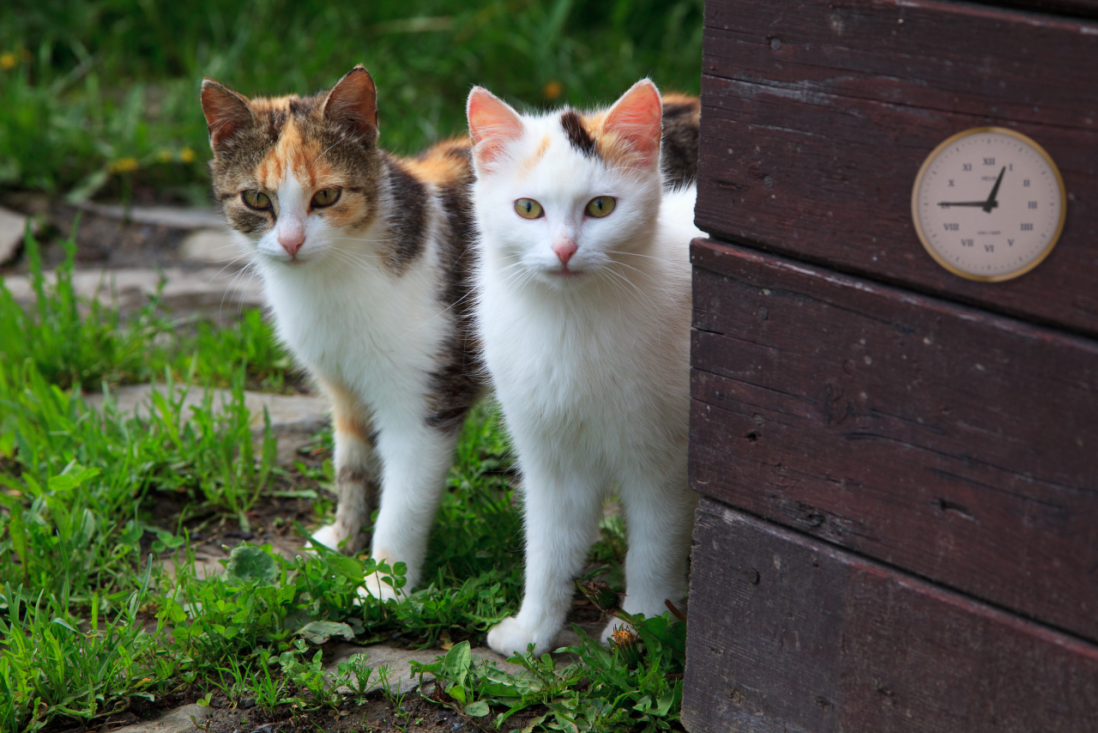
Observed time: **12:45**
